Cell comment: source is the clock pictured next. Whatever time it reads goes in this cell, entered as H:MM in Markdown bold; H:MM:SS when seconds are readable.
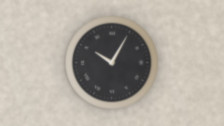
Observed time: **10:05**
